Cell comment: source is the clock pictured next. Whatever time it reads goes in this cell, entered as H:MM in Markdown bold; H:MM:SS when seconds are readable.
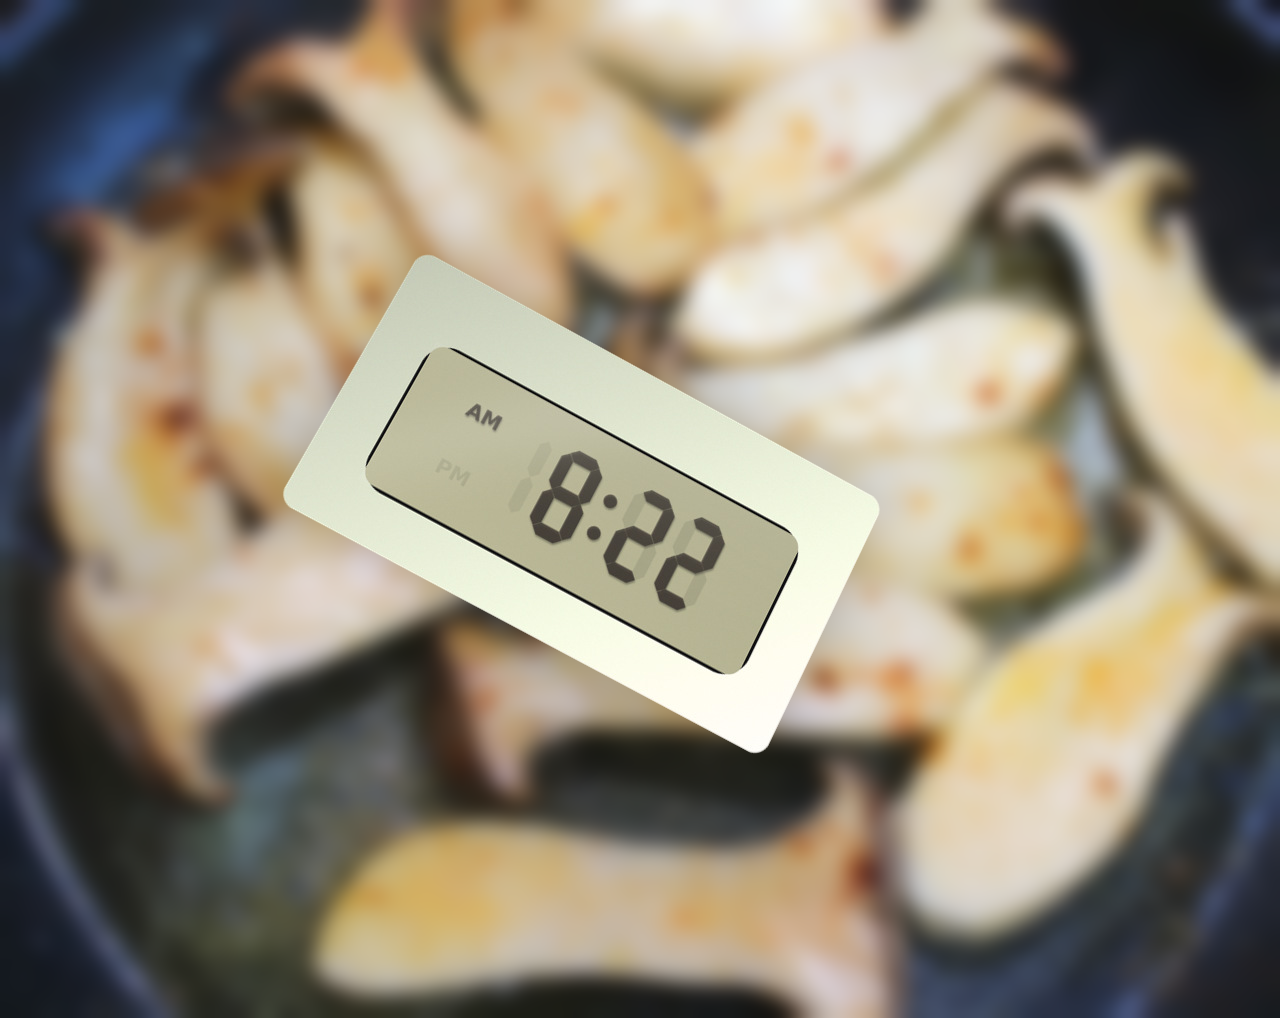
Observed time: **8:22**
